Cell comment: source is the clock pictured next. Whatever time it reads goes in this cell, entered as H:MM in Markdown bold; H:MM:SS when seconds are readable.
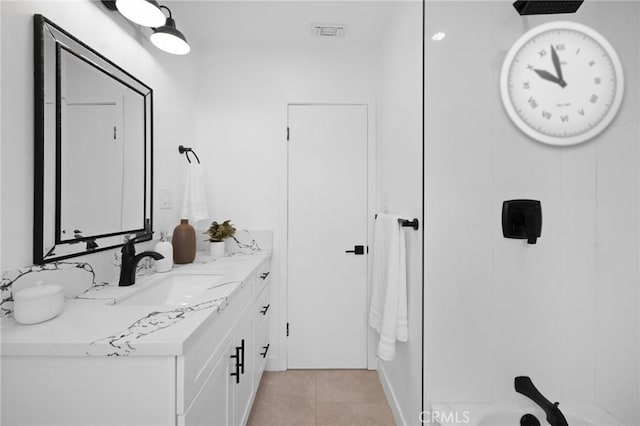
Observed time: **9:58**
